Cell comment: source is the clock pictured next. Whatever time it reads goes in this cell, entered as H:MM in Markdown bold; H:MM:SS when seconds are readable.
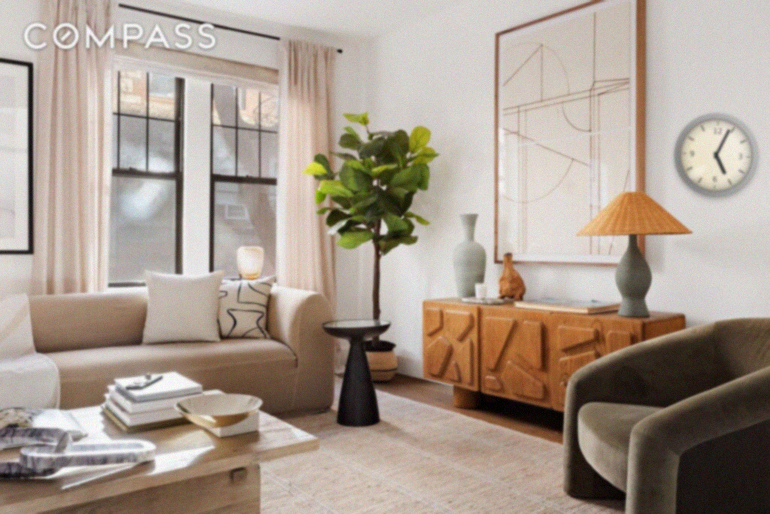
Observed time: **5:04**
